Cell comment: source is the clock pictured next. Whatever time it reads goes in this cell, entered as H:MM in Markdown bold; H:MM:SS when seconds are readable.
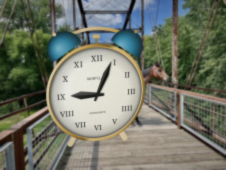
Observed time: **9:04**
